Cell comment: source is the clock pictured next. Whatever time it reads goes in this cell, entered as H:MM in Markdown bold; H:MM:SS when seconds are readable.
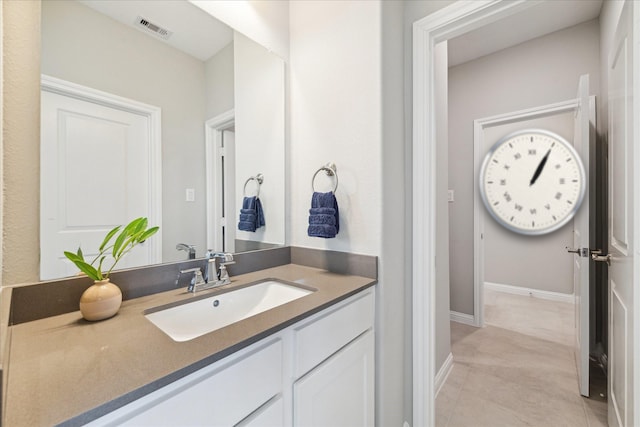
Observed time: **1:05**
